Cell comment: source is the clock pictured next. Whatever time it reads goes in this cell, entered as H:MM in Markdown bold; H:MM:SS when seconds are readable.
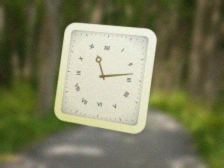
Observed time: **11:13**
